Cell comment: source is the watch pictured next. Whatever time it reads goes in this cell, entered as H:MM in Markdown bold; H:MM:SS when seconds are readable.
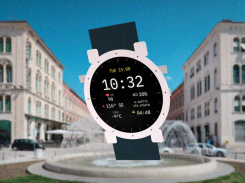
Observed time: **10:32**
